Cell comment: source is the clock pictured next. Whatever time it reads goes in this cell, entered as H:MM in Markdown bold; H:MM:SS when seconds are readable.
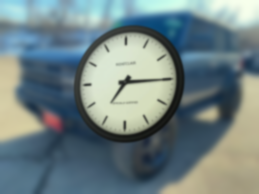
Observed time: **7:15**
